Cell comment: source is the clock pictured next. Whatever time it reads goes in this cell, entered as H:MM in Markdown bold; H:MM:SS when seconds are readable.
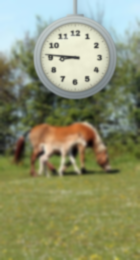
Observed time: **8:46**
